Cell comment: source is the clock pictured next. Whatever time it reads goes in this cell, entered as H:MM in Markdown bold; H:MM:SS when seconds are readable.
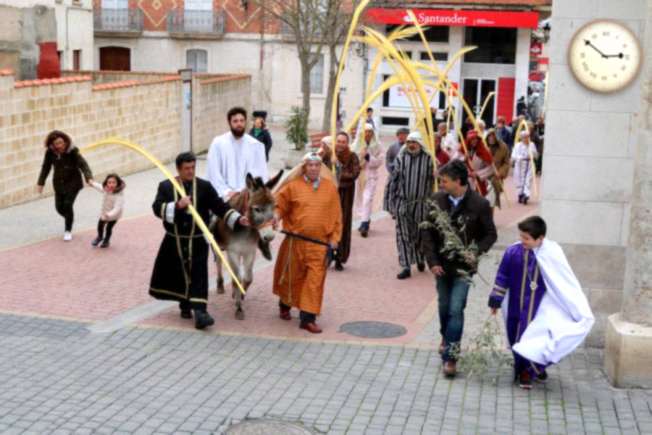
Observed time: **2:51**
